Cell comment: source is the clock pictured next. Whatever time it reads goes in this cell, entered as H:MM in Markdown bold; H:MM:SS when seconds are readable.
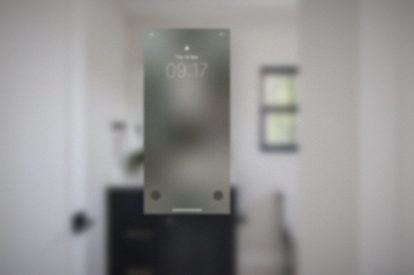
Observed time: **9:17**
